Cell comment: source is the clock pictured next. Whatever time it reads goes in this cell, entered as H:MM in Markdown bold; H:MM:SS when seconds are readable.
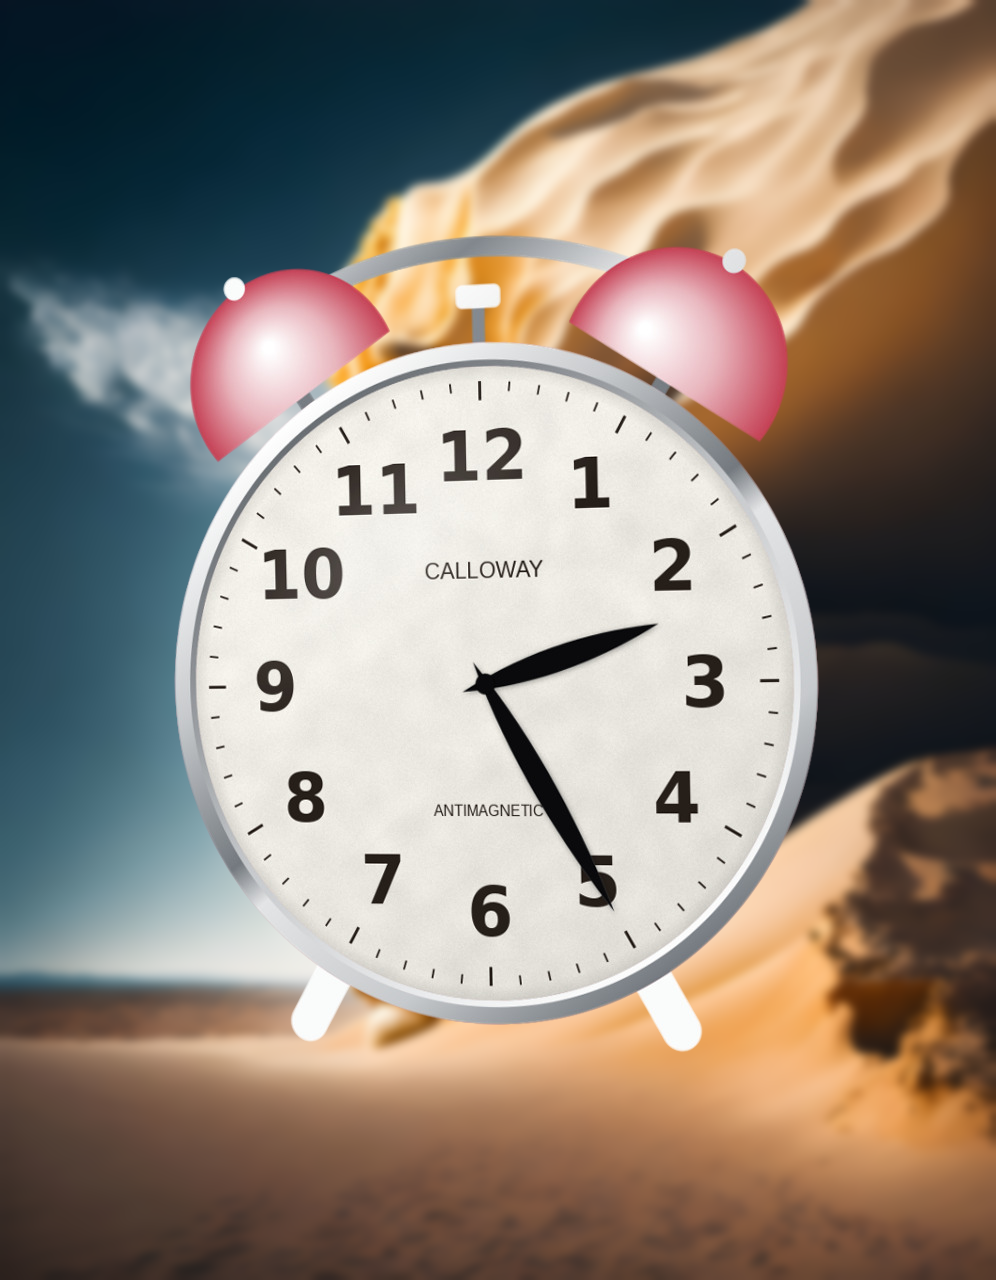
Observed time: **2:25**
